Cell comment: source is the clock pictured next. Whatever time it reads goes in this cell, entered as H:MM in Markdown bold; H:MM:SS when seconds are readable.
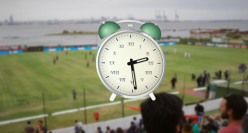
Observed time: **2:29**
